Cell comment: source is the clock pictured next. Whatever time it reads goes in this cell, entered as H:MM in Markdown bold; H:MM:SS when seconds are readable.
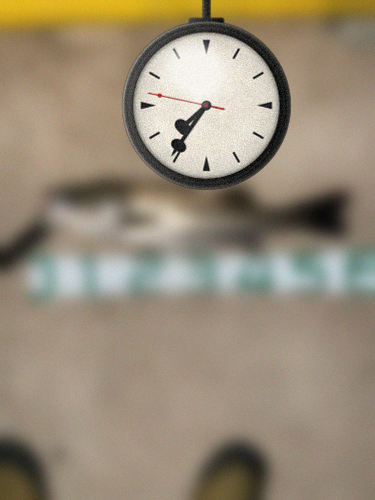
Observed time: **7:35:47**
